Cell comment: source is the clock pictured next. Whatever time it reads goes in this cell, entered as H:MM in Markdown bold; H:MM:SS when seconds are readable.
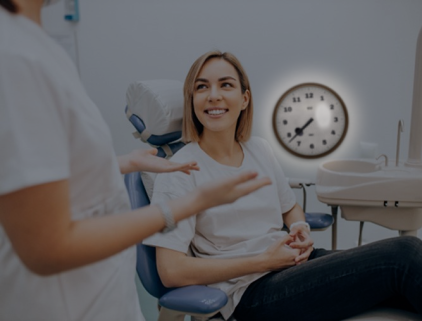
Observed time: **7:38**
